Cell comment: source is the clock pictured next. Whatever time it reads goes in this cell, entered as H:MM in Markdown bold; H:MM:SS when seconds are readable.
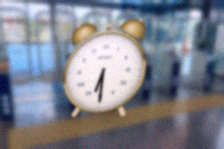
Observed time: **6:30**
